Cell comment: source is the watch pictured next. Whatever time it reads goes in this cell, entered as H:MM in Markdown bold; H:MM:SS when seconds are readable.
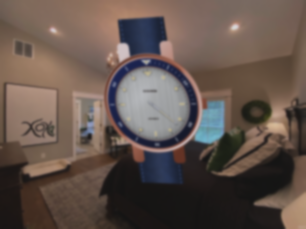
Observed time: **4:22**
